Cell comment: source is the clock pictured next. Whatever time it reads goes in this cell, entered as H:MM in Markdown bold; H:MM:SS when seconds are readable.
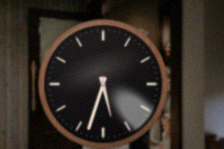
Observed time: **5:33**
